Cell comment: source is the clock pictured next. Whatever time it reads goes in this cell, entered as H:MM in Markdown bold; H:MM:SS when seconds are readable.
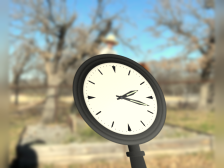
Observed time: **2:18**
